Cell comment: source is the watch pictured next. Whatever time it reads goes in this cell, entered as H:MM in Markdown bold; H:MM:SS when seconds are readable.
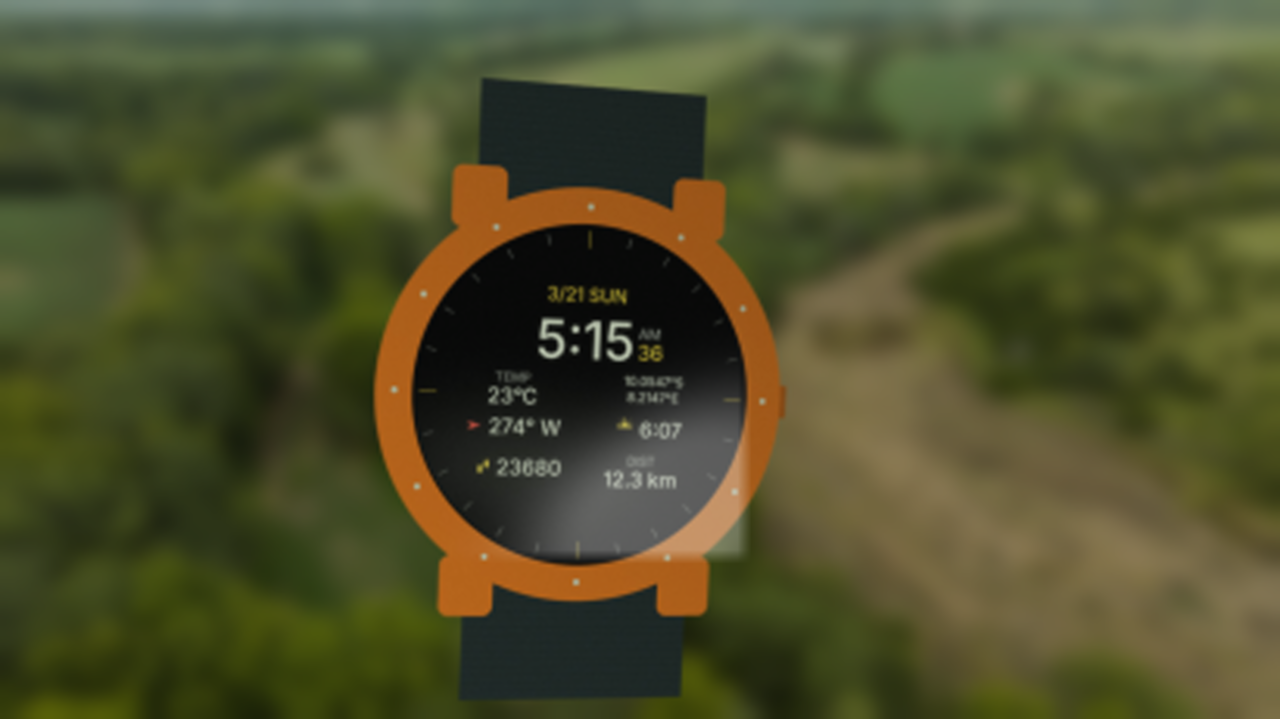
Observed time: **5:15**
